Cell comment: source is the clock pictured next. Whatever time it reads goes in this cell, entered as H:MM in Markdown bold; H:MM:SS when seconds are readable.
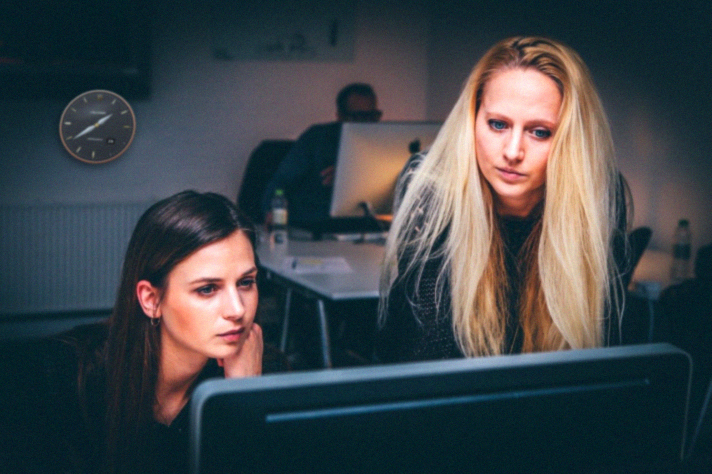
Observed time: **1:39**
